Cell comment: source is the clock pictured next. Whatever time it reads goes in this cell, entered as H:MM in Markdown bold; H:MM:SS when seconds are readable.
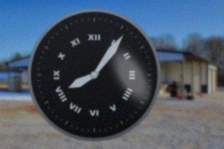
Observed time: **8:06**
